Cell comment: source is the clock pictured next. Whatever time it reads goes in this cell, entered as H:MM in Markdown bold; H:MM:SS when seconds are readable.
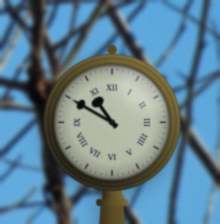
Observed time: **10:50**
